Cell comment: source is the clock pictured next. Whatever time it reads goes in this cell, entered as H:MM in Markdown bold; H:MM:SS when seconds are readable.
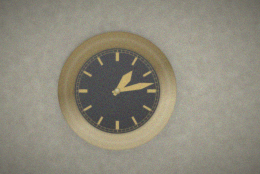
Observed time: **1:13**
